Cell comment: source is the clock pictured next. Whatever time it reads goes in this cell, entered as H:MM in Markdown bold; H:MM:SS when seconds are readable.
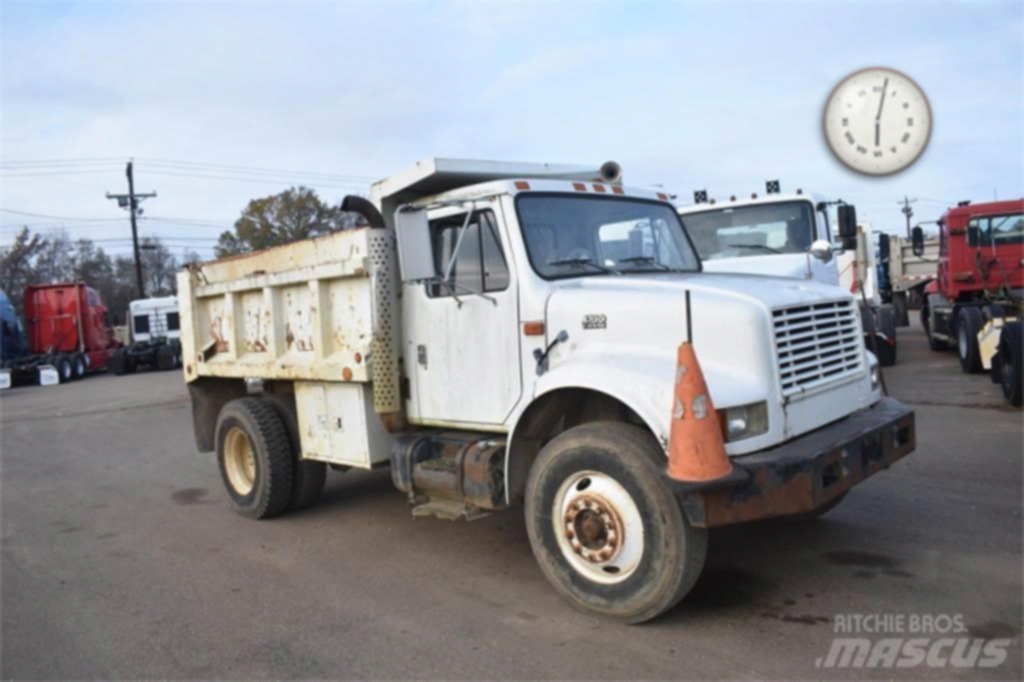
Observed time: **6:02**
